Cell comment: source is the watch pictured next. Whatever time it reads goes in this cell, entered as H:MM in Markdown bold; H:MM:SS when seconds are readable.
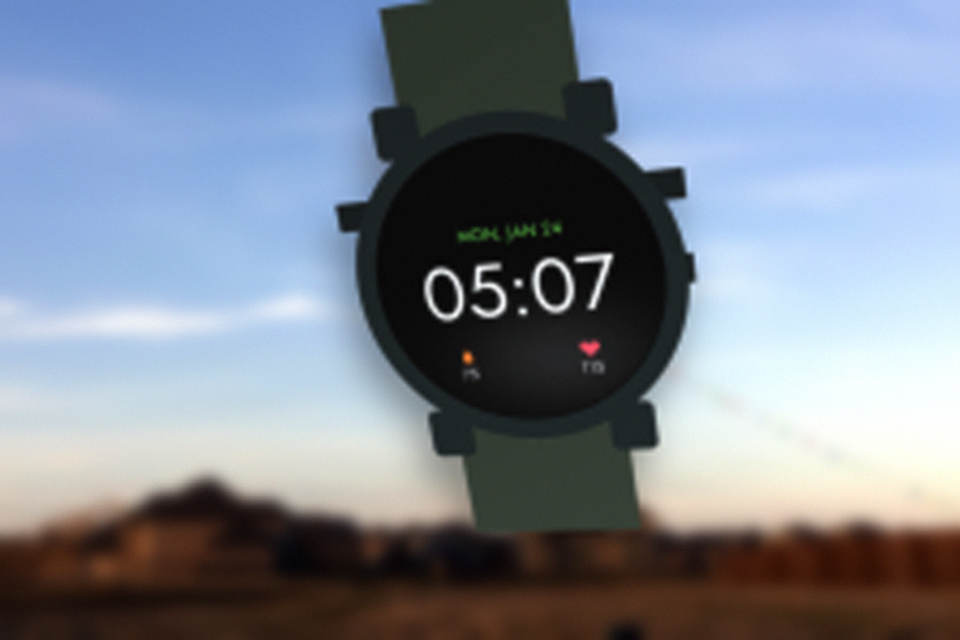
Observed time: **5:07**
